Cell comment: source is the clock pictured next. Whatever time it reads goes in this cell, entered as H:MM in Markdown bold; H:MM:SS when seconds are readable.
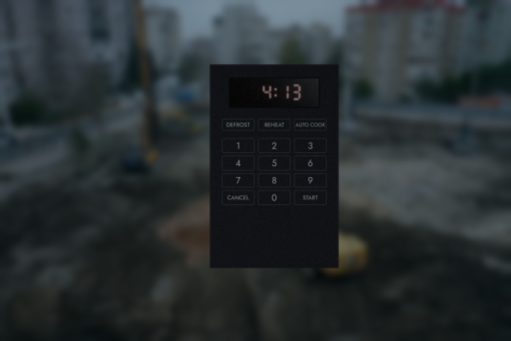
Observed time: **4:13**
